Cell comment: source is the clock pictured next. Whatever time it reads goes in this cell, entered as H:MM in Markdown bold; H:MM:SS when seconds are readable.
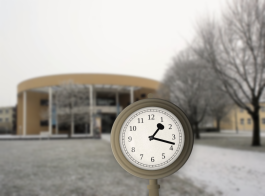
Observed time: **1:18**
